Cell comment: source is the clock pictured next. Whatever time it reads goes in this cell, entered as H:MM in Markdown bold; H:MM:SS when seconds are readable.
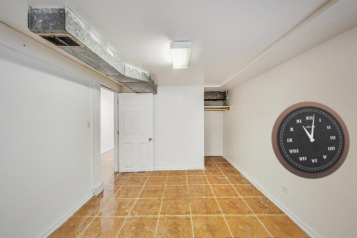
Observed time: **11:02**
